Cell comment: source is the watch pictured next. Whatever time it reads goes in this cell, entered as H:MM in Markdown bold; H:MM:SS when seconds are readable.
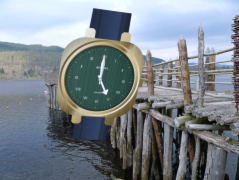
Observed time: **5:00**
